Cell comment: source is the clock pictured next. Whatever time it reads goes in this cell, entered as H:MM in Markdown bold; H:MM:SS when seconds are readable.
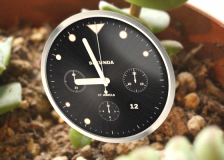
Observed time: **8:57**
